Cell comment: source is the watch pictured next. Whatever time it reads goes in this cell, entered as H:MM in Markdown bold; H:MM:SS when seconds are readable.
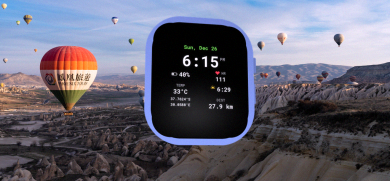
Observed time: **6:15**
